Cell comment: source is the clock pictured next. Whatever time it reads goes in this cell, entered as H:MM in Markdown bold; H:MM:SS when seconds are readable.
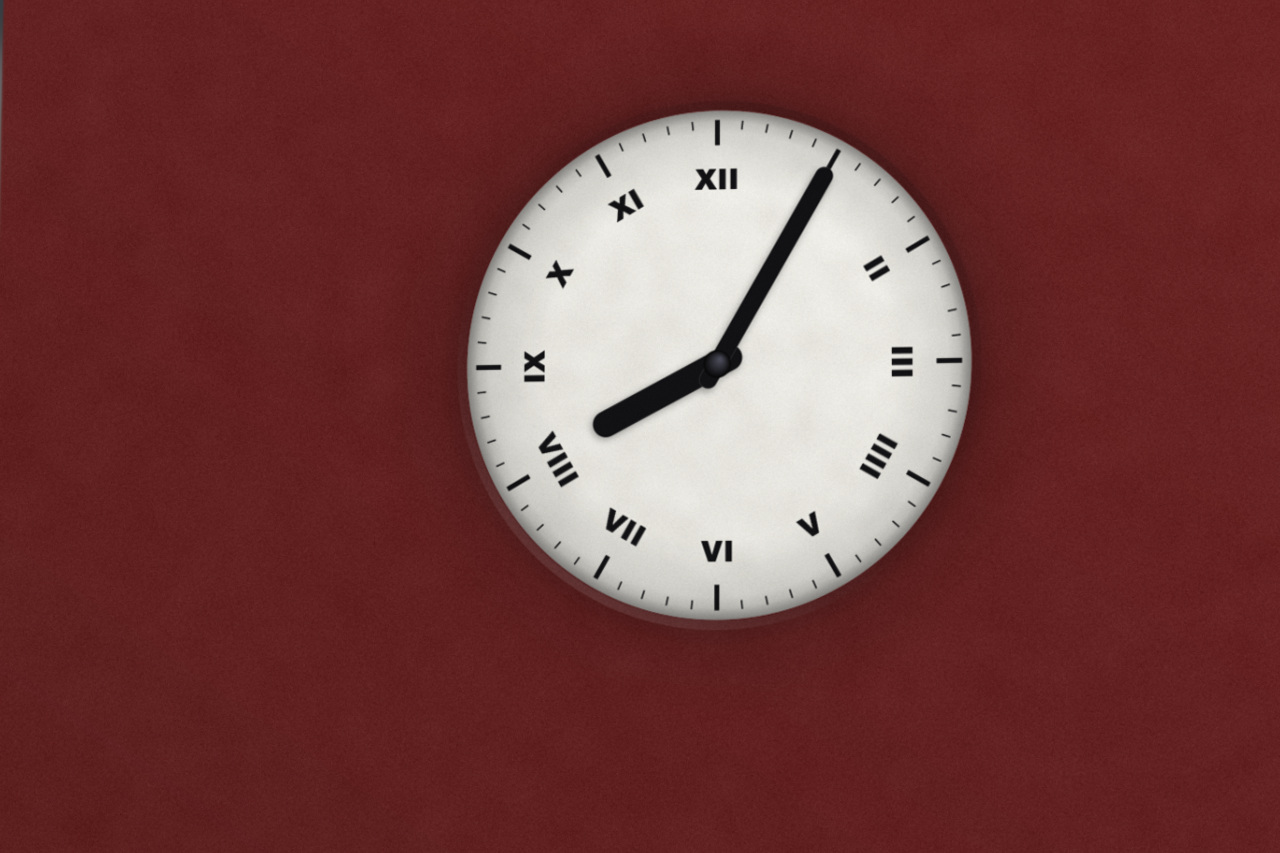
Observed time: **8:05**
